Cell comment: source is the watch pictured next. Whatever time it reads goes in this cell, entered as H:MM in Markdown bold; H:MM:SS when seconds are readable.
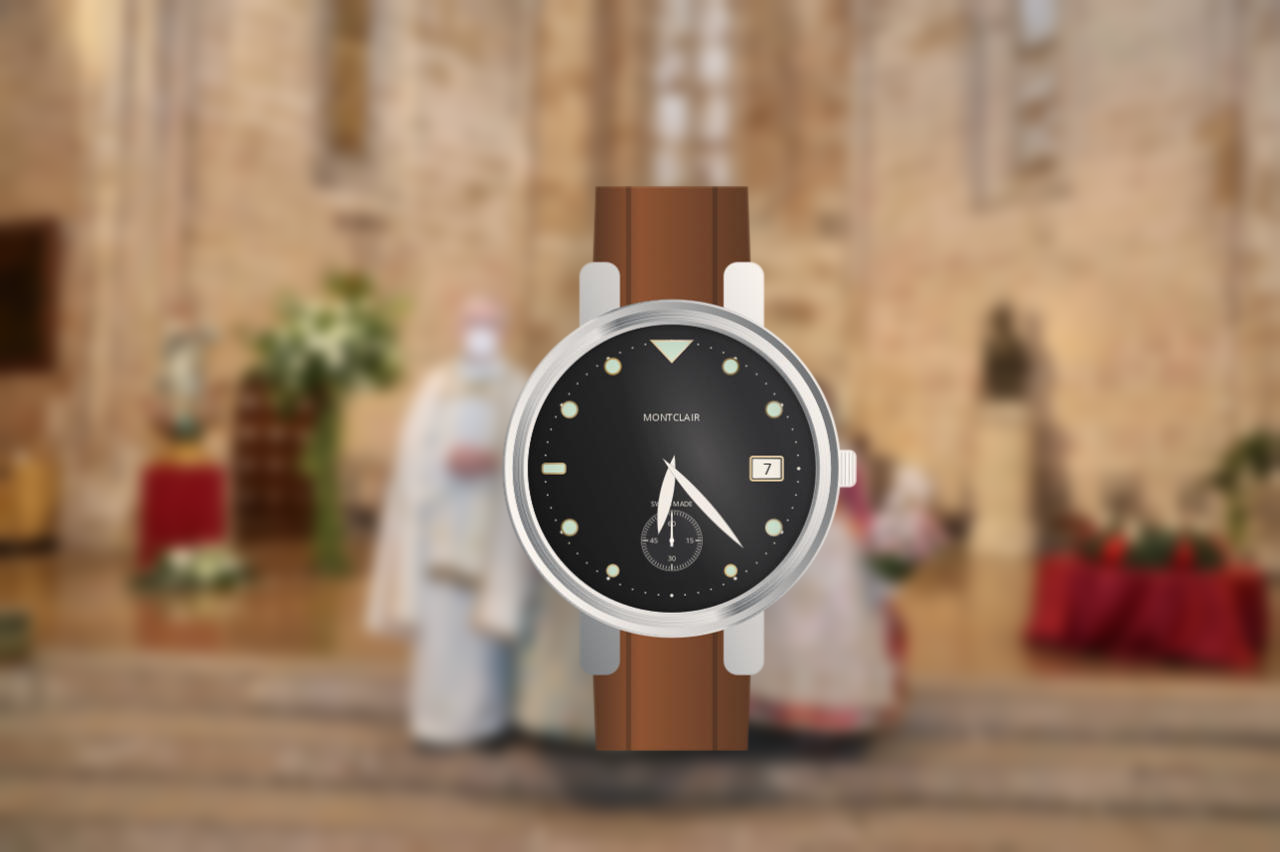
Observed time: **6:23**
